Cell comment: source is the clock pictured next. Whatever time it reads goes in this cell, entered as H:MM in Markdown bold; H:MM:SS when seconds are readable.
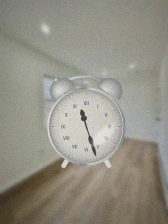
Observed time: **11:27**
